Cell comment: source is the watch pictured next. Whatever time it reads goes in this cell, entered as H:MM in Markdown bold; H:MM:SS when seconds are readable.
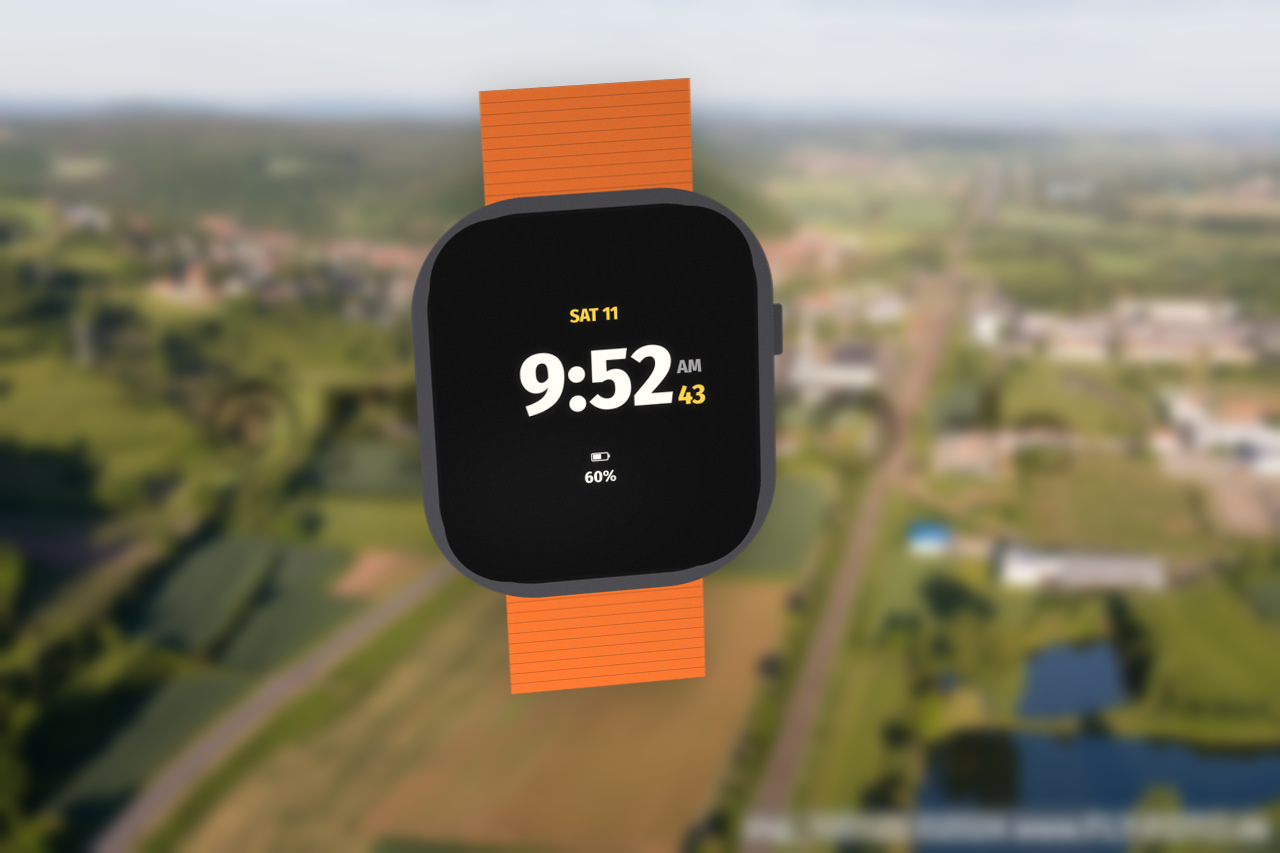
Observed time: **9:52:43**
